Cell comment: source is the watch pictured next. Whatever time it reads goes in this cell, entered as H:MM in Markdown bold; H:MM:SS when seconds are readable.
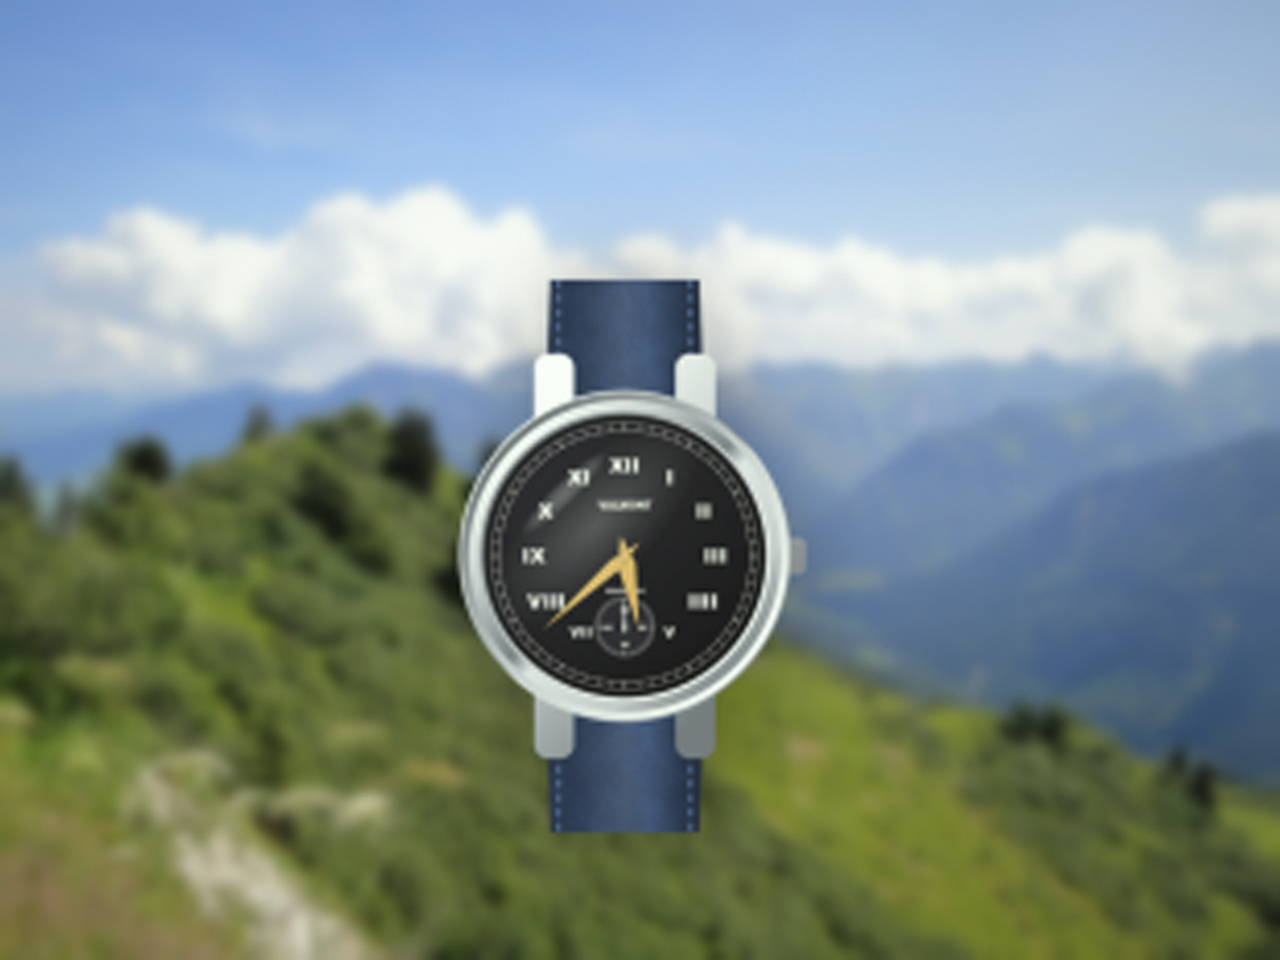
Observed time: **5:38**
